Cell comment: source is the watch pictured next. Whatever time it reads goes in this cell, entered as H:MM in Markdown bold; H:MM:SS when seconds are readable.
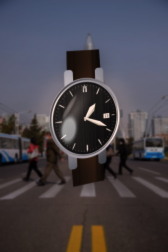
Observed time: **1:19**
